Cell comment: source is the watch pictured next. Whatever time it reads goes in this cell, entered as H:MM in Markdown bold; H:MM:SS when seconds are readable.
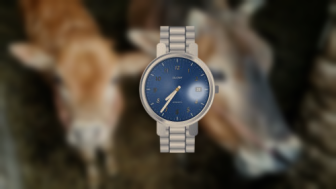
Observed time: **7:36**
